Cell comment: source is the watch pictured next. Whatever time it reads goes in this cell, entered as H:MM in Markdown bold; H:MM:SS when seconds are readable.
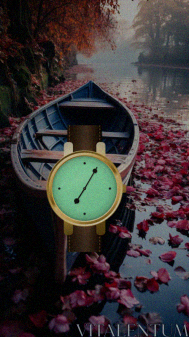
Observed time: **7:05**
